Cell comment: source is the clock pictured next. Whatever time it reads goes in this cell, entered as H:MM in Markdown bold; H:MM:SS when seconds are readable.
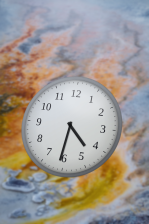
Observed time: **4:31**
